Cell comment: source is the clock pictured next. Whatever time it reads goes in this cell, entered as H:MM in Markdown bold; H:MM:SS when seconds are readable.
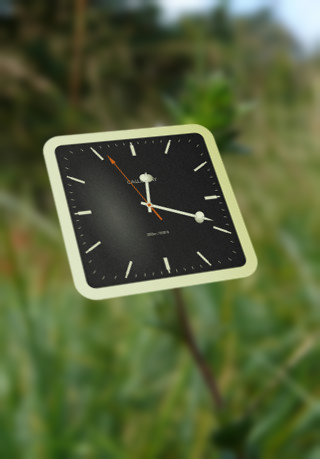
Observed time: **12:18:56**
